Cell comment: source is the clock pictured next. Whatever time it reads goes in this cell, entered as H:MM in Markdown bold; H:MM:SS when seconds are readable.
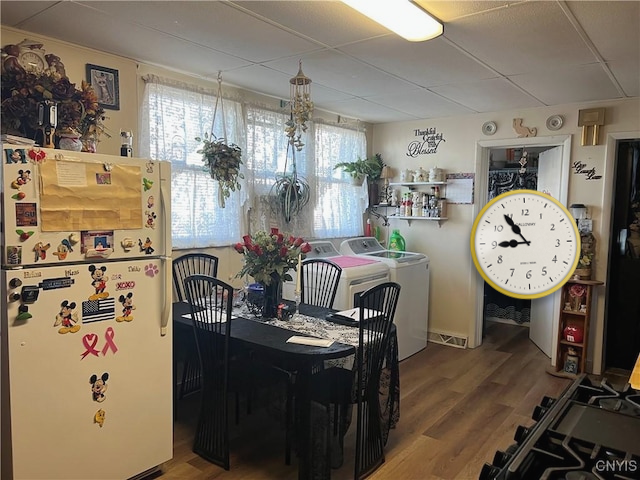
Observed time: **8:54**
